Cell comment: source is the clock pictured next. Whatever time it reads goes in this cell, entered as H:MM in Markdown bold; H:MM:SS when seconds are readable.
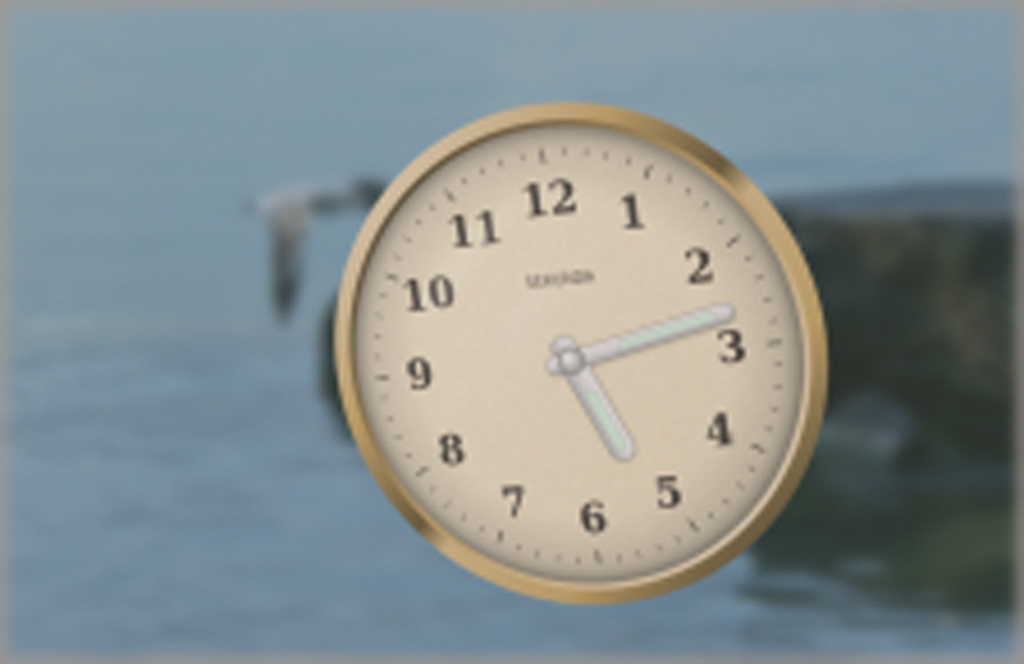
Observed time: **5:13**
